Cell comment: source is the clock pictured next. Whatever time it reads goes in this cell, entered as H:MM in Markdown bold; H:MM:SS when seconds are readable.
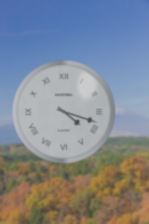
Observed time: **4:18**
